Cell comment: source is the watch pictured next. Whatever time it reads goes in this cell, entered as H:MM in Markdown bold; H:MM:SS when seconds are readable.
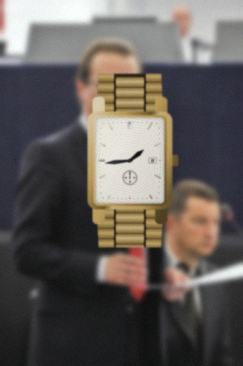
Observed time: **1:44**
